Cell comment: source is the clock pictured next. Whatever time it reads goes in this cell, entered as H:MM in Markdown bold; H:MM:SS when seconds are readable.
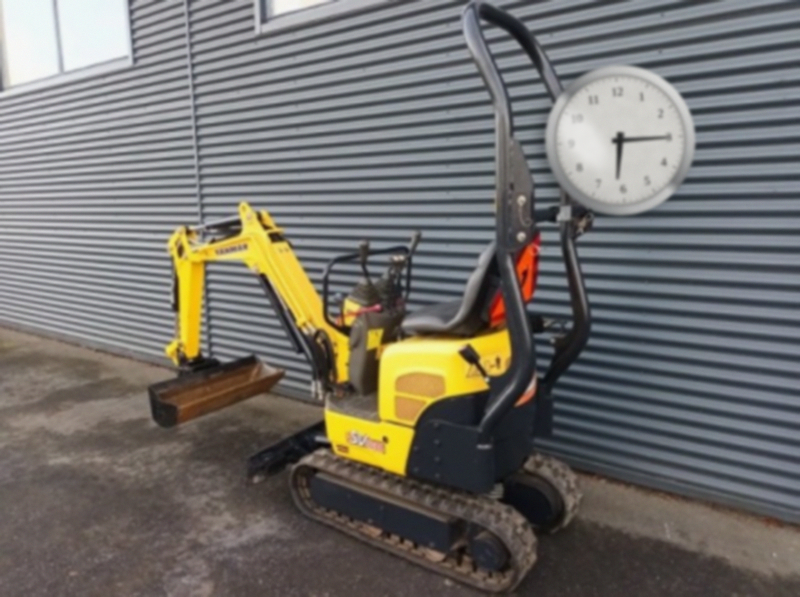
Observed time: **6:15**
